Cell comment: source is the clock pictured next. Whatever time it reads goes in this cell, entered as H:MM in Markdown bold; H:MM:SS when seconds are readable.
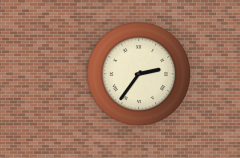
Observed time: **2:36**
